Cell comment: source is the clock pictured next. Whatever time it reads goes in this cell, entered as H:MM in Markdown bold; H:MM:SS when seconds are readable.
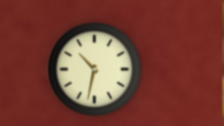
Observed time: **10:32**
